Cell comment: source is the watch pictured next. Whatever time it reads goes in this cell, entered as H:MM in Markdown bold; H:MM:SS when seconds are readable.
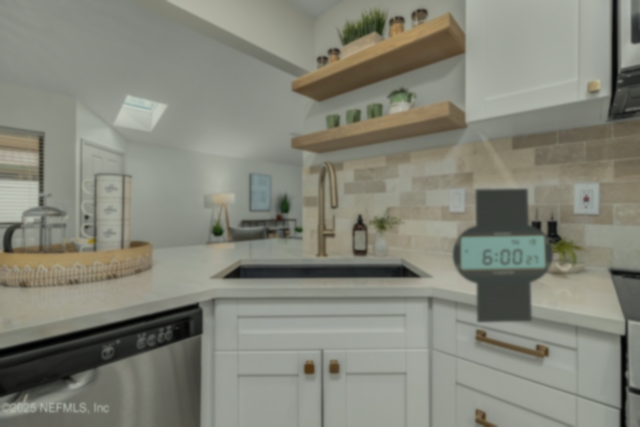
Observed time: **6:00**
